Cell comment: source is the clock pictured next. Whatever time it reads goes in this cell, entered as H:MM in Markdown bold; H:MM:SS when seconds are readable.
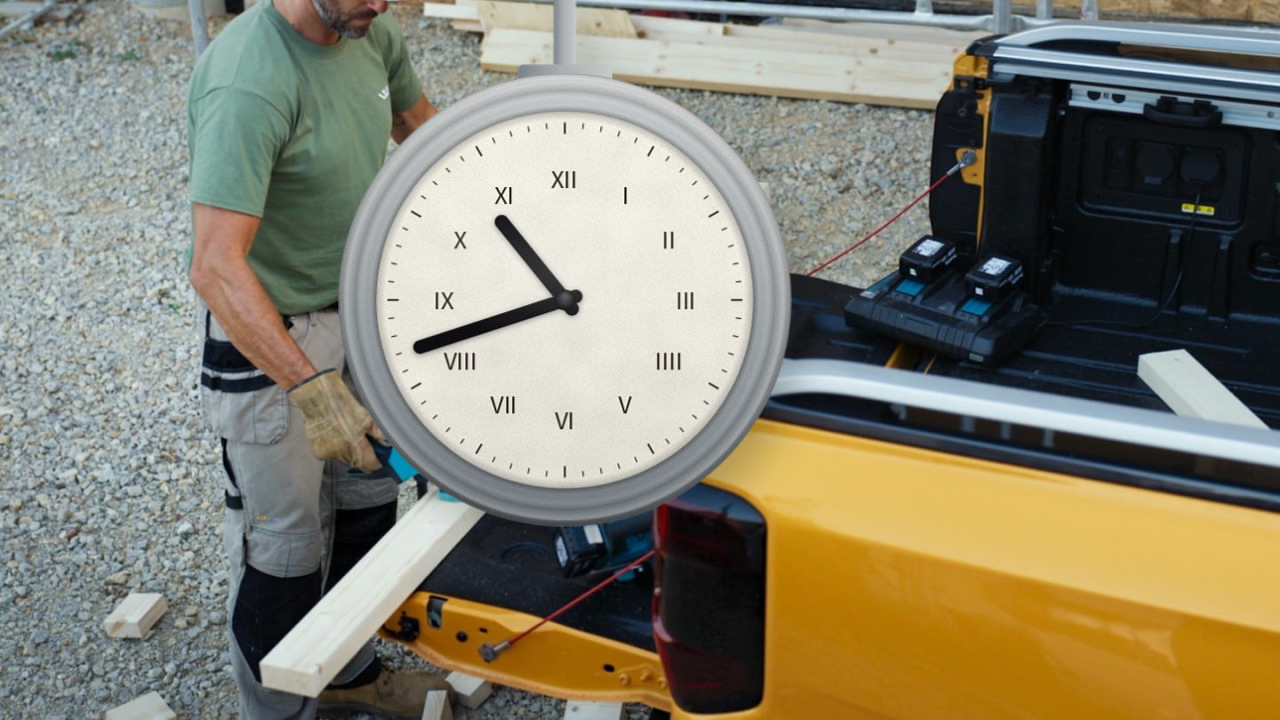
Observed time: **10:42**
